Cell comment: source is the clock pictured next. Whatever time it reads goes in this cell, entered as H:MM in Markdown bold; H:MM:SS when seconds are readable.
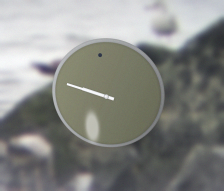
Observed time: **9:49**
